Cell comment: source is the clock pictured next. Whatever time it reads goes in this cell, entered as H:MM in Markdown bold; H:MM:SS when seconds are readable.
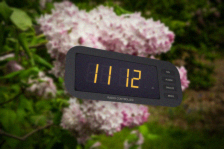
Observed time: **11:12**
